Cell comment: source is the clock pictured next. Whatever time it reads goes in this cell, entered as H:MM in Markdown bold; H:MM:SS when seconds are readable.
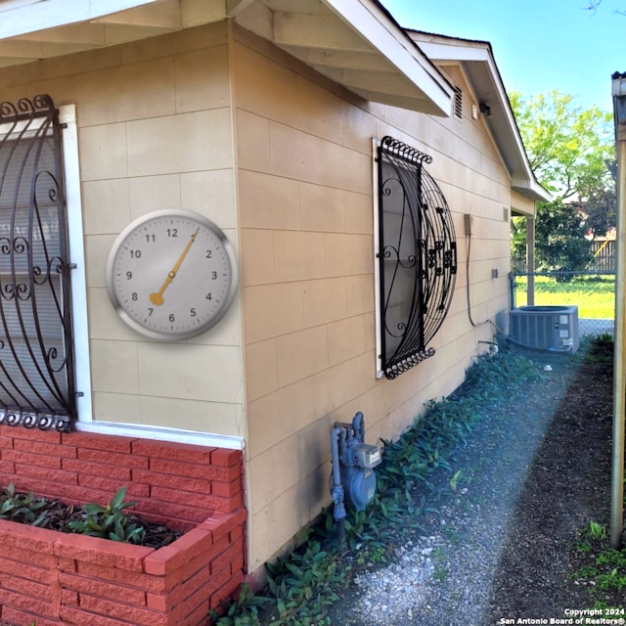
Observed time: **7:05**
